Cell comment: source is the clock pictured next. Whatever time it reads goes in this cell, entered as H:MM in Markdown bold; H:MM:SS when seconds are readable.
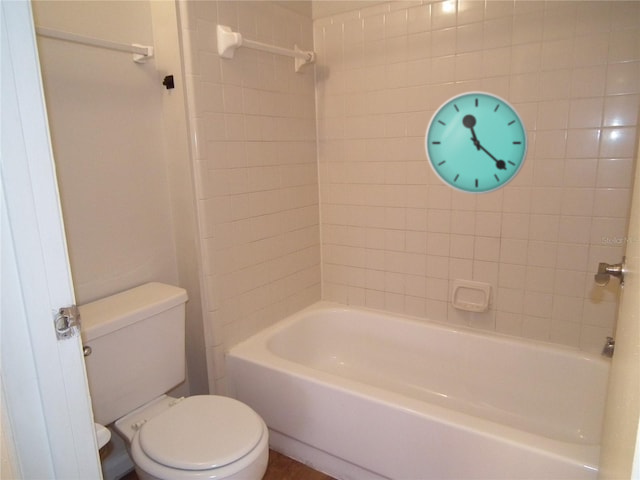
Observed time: **11:22**
